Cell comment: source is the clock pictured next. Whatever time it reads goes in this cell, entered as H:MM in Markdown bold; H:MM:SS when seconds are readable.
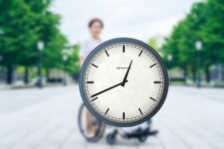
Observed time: **12:41**
